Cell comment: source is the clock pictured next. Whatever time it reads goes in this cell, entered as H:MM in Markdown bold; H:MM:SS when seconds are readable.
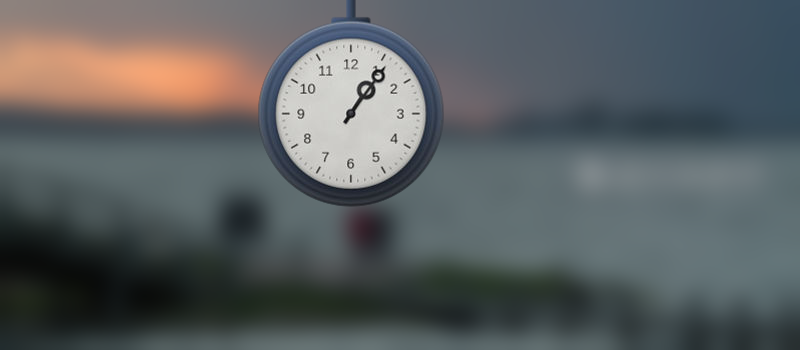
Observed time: **1:06**
